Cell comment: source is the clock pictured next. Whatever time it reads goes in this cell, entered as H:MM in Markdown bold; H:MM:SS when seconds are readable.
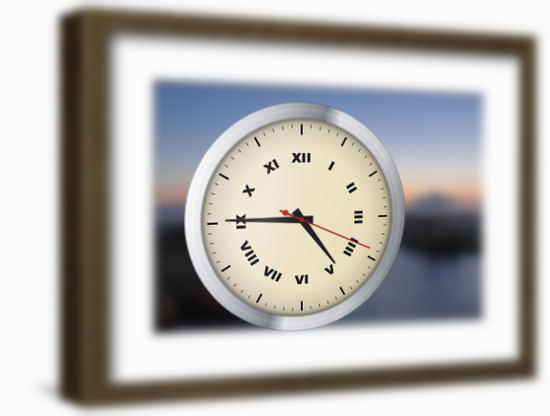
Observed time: **4:45:19**
